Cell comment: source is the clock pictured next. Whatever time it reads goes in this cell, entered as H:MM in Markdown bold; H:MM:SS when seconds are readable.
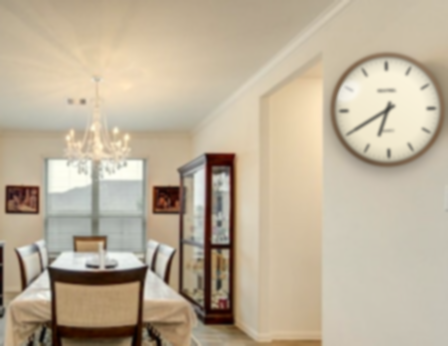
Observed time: **6:40**
